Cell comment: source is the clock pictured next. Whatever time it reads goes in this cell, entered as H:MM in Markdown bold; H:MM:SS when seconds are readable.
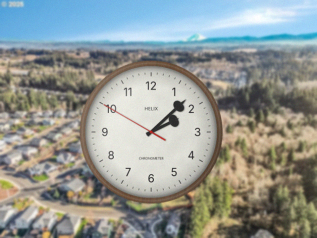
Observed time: **2:07:50**
